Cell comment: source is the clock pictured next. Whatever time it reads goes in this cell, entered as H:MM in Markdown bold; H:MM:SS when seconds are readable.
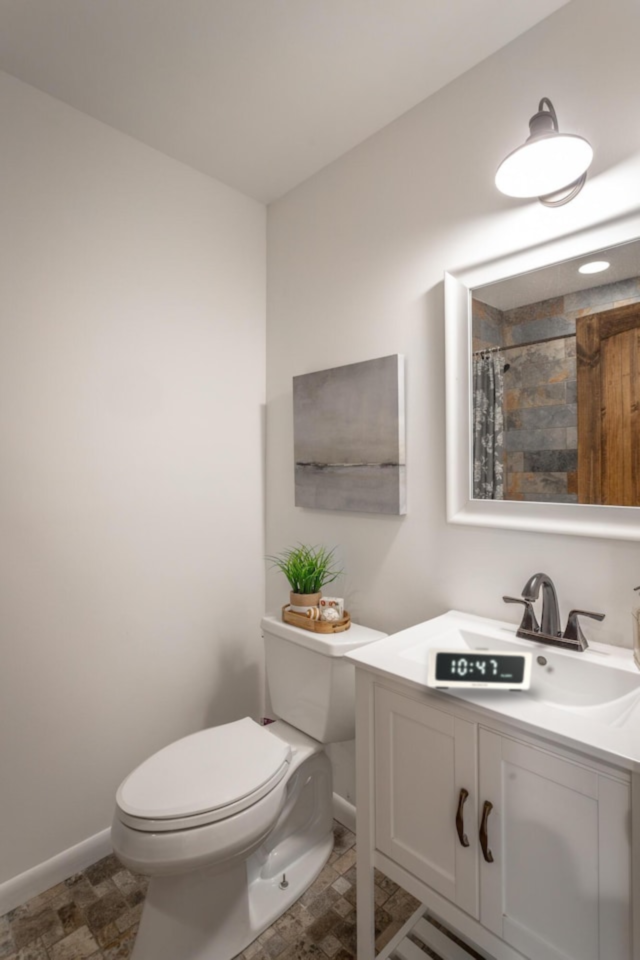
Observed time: **10:47**
